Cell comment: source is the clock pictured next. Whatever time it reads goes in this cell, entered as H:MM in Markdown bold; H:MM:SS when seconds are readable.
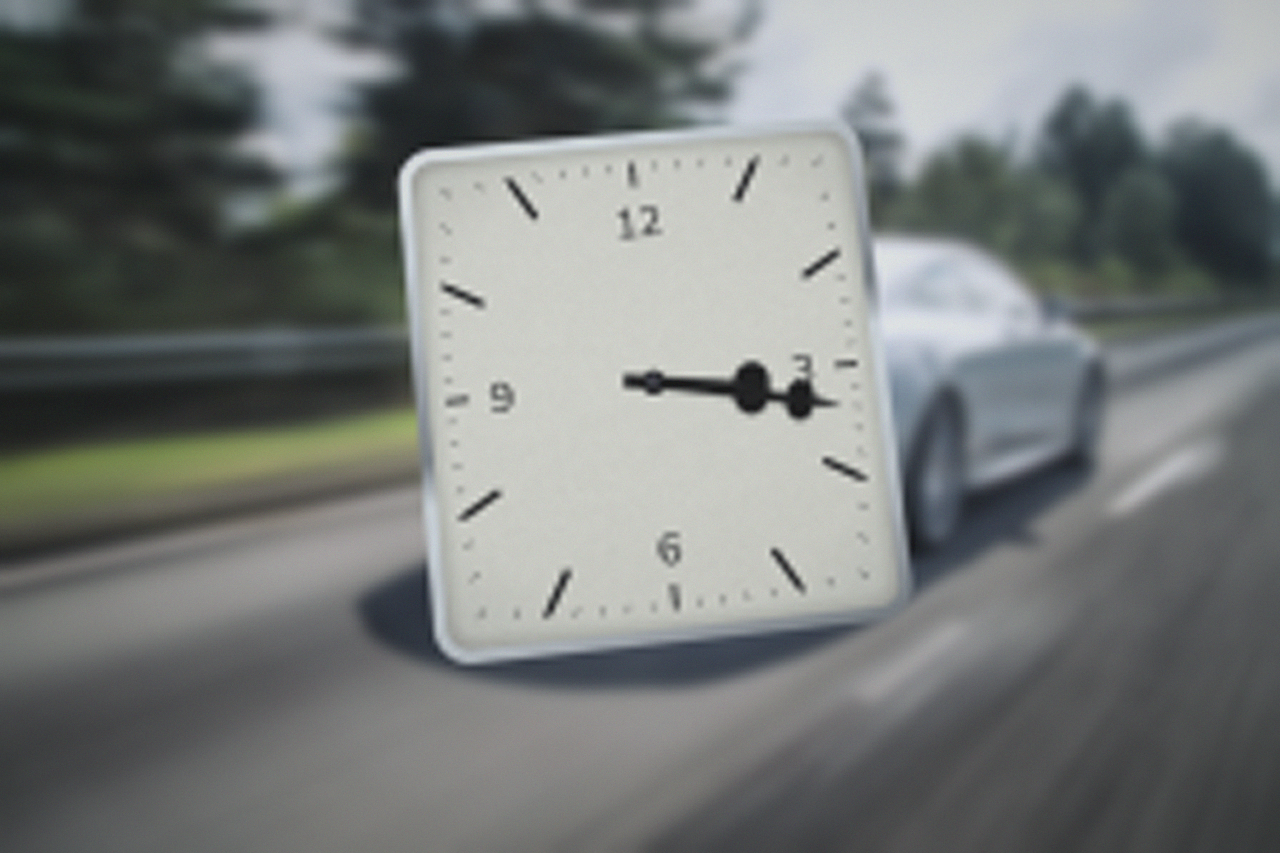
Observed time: **3:17**
